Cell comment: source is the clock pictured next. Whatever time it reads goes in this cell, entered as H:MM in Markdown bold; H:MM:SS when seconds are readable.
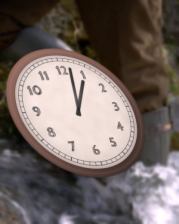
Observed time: **1:02**
